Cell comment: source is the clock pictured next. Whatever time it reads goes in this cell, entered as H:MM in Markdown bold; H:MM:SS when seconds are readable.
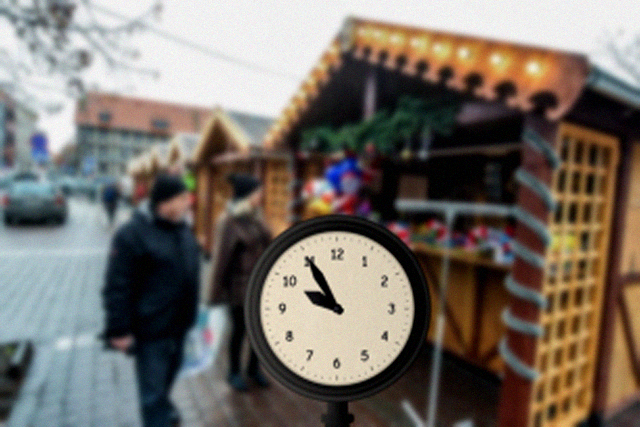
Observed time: **9:55**
